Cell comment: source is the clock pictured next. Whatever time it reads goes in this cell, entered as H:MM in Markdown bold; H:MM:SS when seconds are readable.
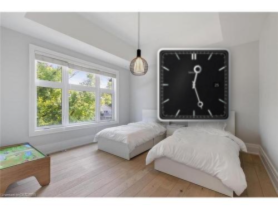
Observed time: **12:27**
